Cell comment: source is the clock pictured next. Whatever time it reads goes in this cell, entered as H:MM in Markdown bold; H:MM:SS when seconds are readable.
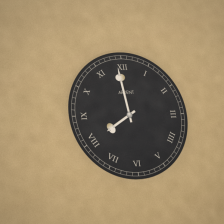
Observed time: **7:59**
